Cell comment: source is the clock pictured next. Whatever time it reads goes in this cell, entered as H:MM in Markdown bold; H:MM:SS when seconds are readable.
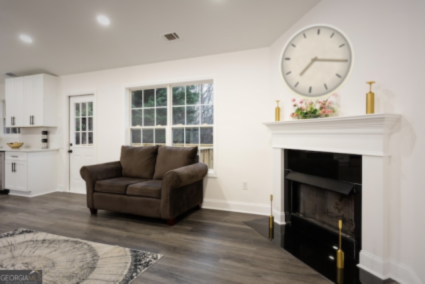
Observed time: **7:15**
